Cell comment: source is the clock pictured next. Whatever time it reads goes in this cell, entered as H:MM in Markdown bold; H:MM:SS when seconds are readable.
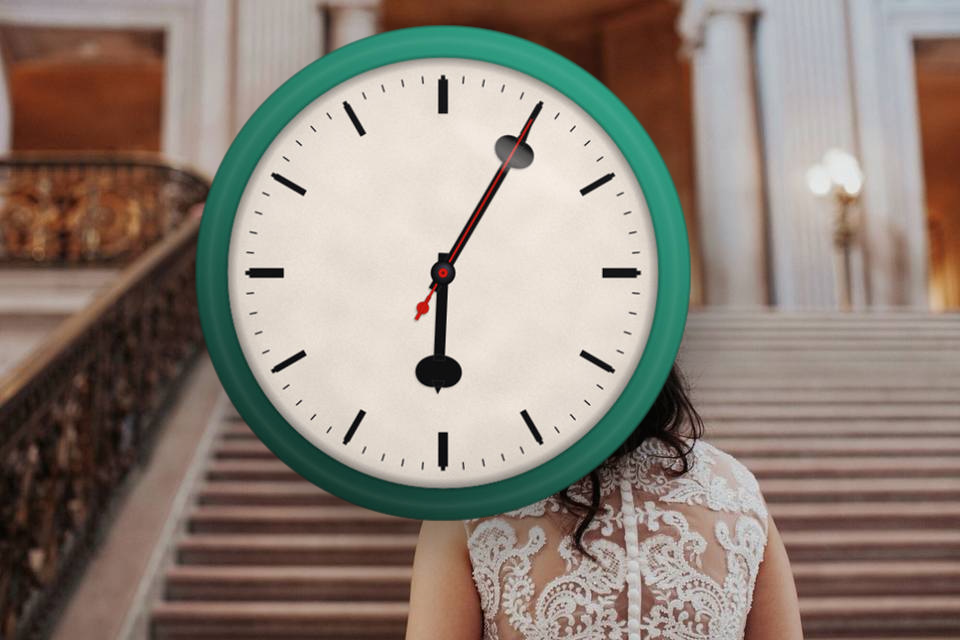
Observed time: **6:05:05**
